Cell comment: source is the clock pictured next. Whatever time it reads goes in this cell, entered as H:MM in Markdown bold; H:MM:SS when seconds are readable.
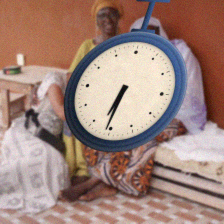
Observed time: **6:31**
